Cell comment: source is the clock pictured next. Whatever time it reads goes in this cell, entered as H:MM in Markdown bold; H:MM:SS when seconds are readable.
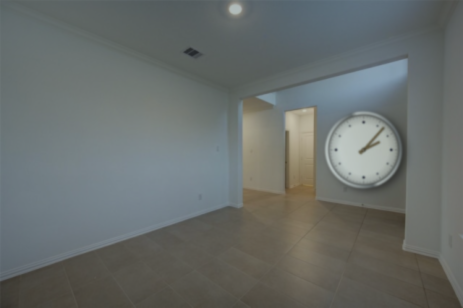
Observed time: **2:07**
